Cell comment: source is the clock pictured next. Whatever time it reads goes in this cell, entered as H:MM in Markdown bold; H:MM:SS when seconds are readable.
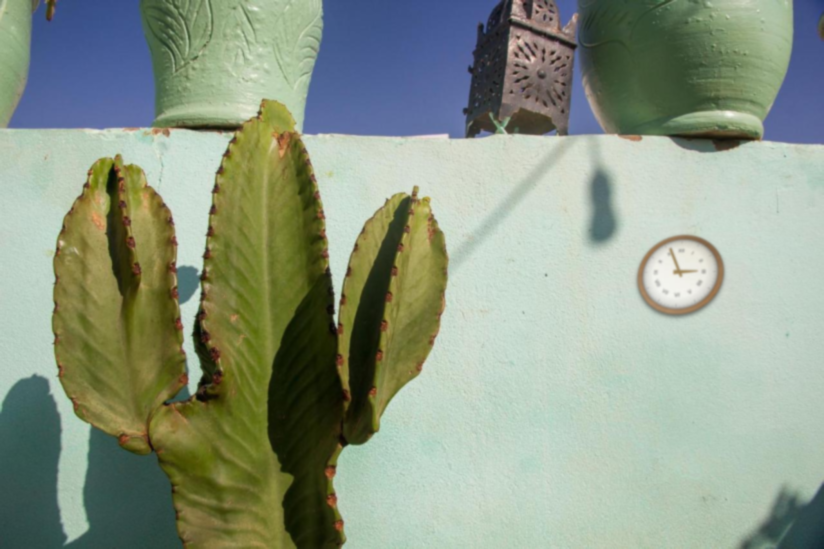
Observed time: **2:56**
